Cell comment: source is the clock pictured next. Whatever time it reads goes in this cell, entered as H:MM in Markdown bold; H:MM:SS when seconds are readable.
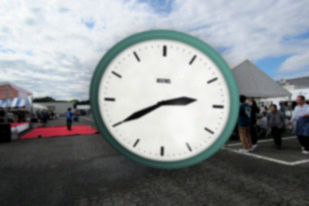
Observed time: **2:40**
